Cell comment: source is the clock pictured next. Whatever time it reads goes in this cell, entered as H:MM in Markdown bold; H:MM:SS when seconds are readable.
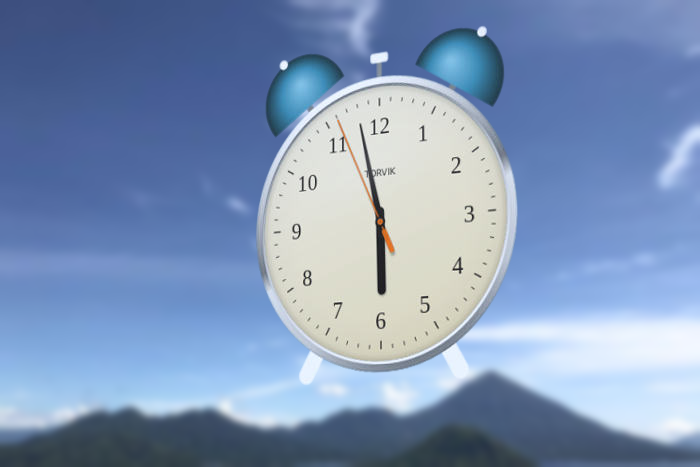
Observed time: **5:57:56**
